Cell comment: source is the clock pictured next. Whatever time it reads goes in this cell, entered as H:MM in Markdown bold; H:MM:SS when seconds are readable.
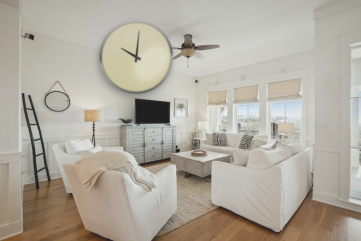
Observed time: **10:01**
